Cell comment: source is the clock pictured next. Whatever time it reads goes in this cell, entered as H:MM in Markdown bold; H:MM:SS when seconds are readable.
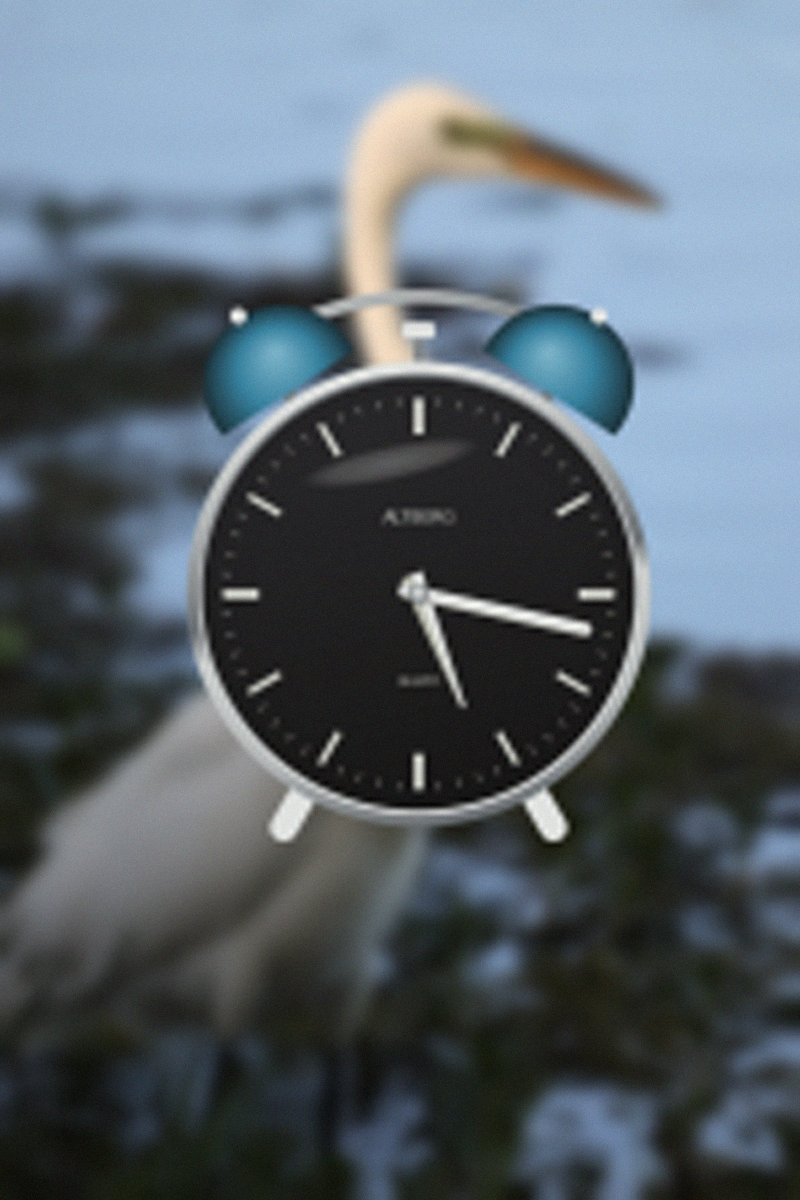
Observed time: **5:17**
